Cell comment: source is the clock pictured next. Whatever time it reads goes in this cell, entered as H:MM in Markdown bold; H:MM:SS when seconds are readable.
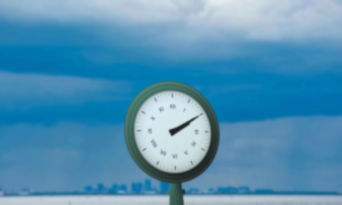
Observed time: **2:10**
